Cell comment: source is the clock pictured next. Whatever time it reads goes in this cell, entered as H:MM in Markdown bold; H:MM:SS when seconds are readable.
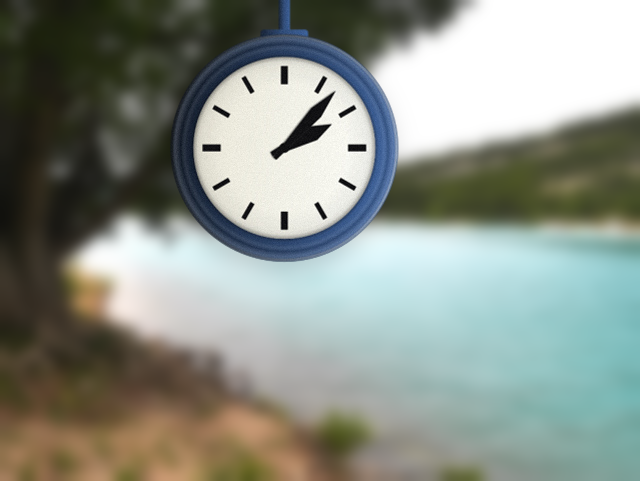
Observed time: **2:07**
